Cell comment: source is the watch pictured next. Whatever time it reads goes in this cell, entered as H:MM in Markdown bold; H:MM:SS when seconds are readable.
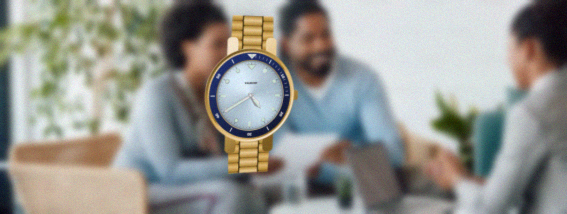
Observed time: **4:40**
